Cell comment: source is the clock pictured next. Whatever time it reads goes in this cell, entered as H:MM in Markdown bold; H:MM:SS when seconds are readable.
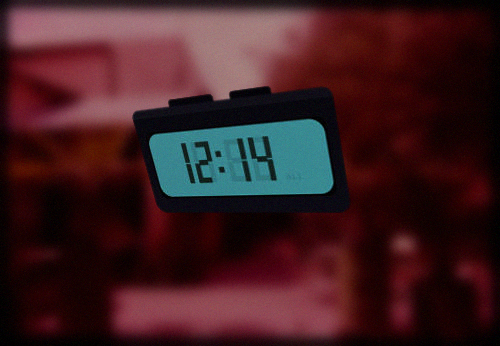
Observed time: **12:14**
